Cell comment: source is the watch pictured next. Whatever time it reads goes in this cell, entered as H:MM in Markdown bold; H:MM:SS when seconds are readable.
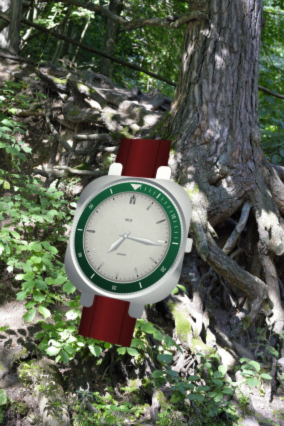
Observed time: **7:16**
